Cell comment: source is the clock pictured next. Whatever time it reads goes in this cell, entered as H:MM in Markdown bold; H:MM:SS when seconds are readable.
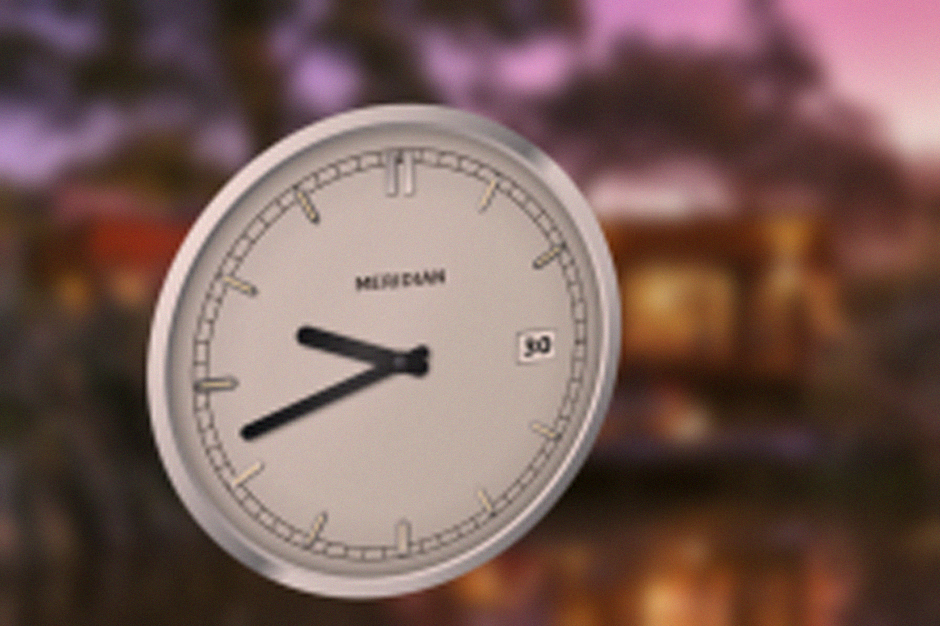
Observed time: **9:42**
